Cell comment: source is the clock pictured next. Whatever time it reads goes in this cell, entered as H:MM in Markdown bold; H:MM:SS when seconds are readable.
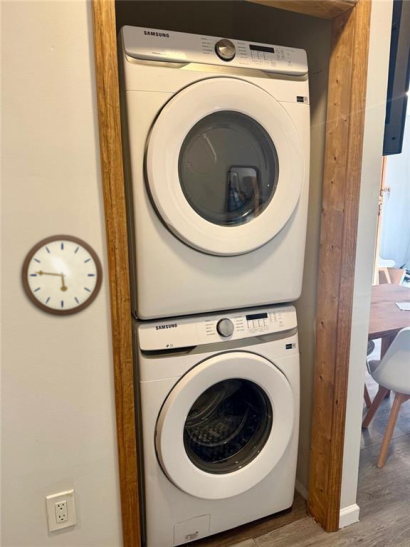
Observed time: **5:46**
